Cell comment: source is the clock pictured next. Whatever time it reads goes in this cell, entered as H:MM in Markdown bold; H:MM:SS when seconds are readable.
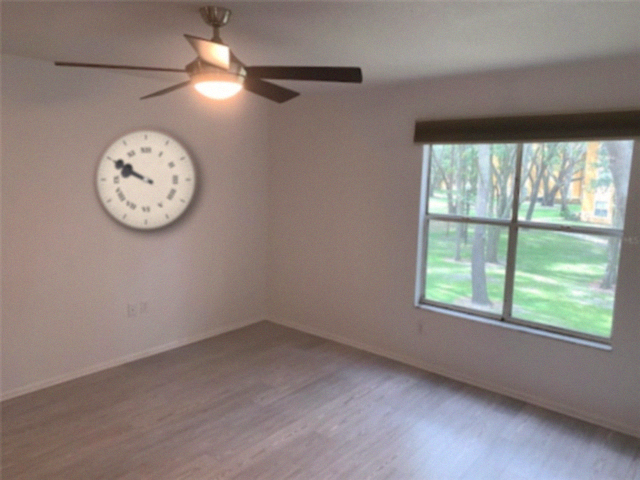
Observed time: **9:50**
